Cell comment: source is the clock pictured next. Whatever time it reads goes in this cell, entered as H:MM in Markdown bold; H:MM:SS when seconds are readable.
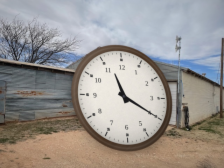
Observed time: **11:20**
